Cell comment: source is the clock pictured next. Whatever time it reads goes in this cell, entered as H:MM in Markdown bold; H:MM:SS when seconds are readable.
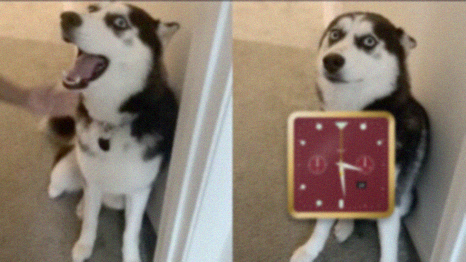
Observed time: **3:29**
